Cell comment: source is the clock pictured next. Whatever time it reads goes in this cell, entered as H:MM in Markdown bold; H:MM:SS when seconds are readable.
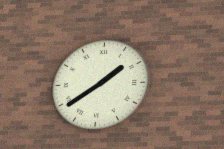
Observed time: **1:39**
